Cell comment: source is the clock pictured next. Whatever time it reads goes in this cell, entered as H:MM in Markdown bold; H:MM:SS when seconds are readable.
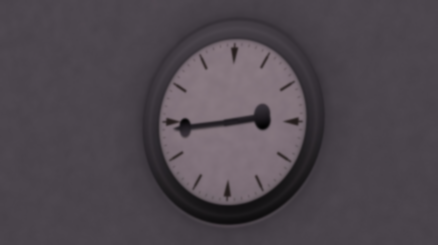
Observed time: **2:44**
